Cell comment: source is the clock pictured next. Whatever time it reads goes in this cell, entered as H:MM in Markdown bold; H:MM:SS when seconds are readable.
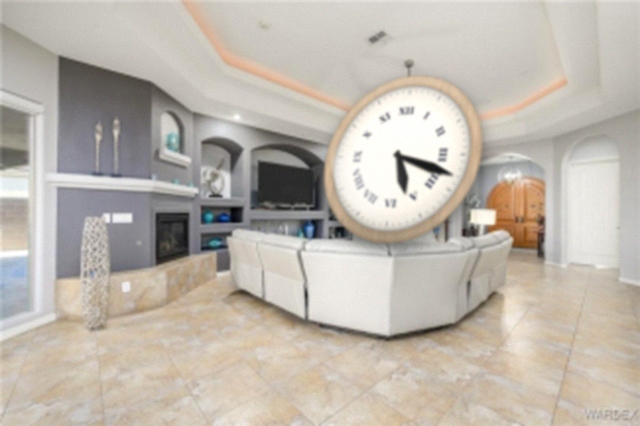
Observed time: **5:18**
